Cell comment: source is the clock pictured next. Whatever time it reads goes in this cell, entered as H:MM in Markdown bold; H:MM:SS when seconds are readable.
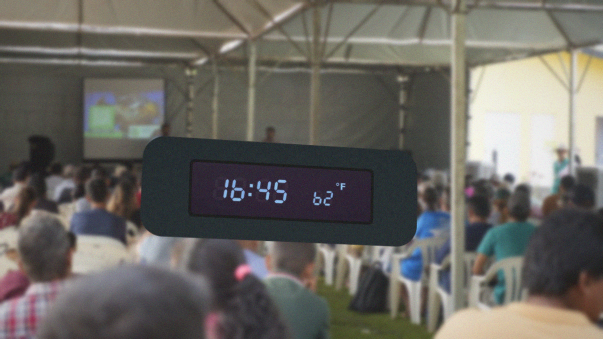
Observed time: **16:45**
